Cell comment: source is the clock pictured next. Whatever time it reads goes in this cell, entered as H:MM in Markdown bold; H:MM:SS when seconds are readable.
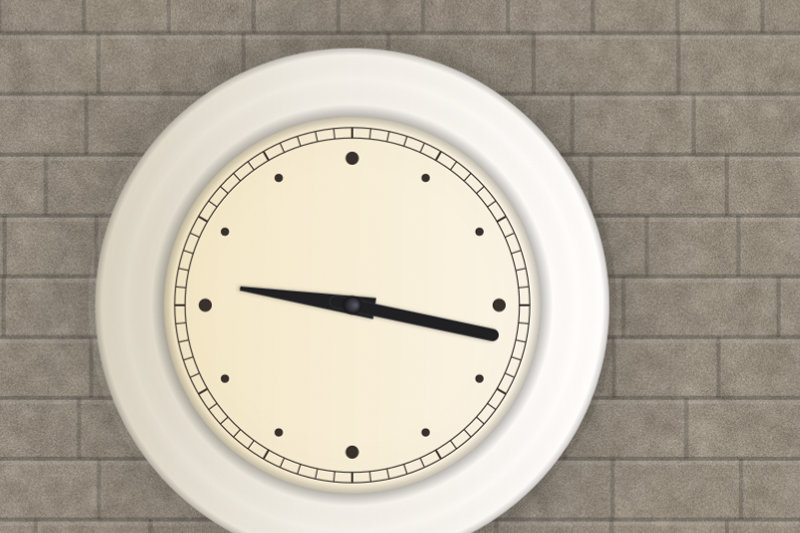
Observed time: **9:17**
